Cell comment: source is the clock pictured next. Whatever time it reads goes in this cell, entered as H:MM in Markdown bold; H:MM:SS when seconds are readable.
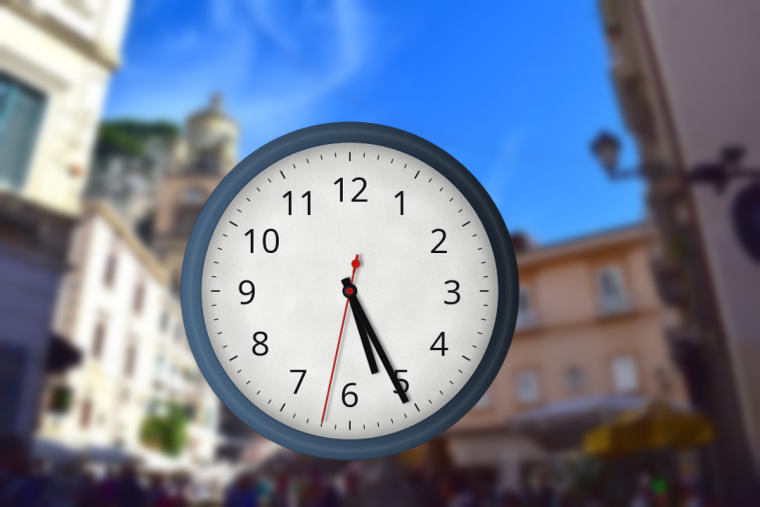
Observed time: **5:25:32**
